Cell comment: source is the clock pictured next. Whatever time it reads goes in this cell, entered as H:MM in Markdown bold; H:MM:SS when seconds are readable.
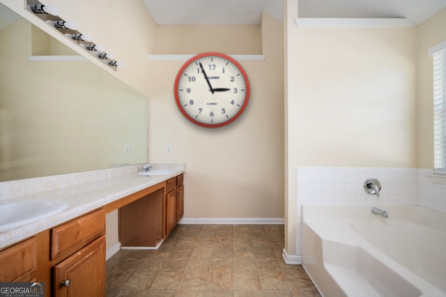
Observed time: **2:56**
